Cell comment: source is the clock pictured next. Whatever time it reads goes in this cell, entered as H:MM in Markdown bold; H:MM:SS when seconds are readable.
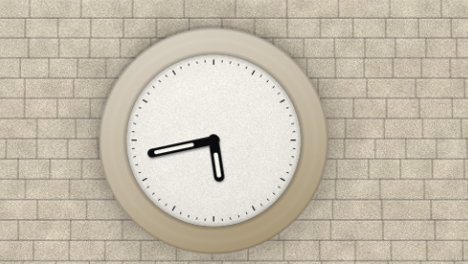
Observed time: **5:43**
